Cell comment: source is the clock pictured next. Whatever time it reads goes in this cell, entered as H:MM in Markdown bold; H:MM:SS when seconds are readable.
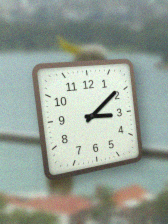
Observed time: **3:09**
